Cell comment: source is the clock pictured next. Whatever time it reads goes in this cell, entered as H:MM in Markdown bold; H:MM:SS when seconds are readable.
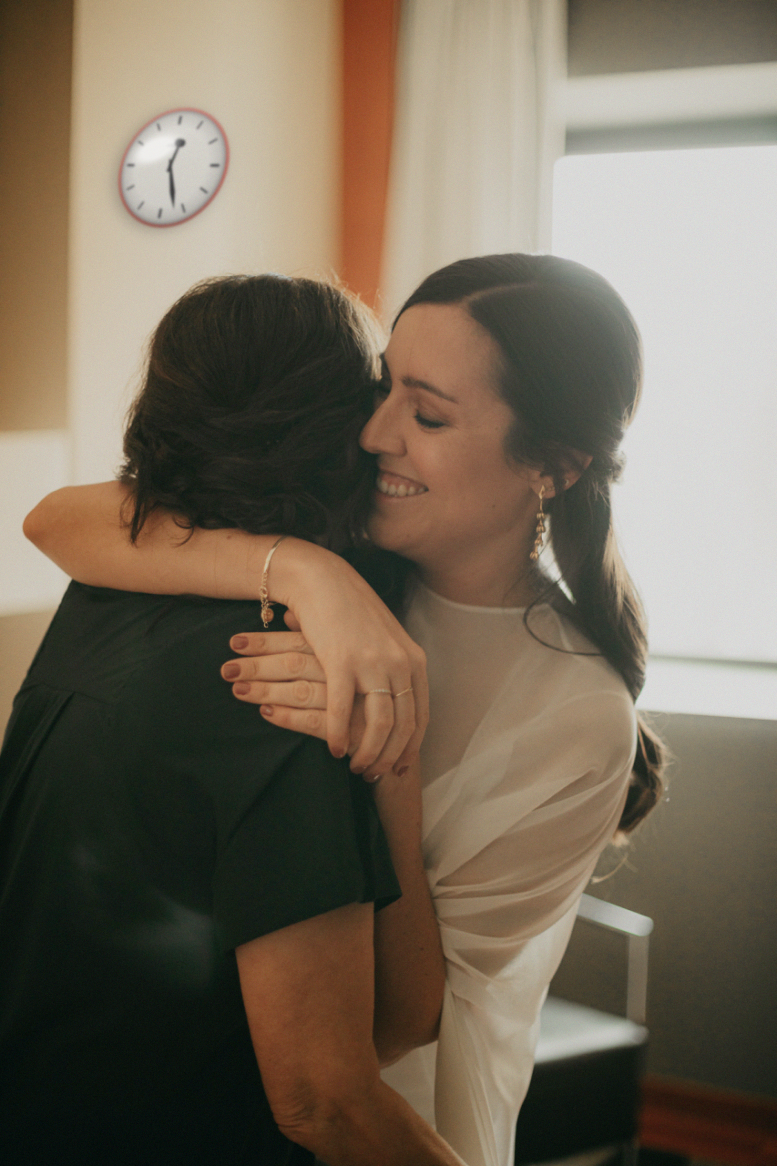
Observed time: **12:27**
